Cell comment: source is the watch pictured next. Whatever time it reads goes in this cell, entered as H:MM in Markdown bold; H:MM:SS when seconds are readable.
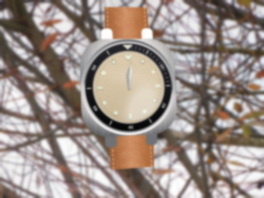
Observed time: **12:01**
